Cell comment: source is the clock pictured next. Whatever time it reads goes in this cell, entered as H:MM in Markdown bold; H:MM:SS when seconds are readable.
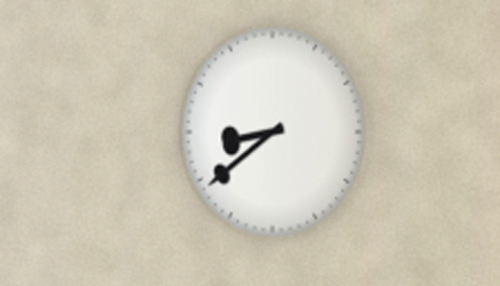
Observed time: **8:39**
